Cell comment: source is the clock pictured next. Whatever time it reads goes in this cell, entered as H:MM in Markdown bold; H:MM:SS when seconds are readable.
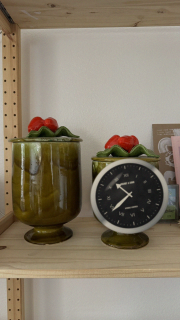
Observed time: **10:39**
